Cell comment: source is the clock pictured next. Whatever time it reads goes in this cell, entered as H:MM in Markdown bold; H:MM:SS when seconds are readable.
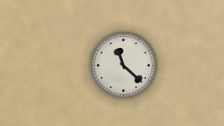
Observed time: **11:22**
